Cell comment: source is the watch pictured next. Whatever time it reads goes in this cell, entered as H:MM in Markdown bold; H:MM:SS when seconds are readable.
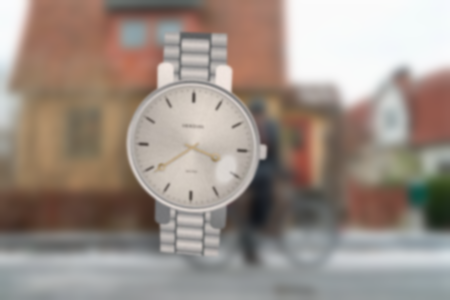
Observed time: **3:39**
